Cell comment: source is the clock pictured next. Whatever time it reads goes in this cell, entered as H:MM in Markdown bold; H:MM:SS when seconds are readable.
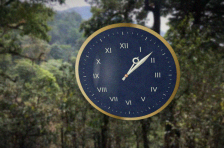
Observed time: **1:08**
